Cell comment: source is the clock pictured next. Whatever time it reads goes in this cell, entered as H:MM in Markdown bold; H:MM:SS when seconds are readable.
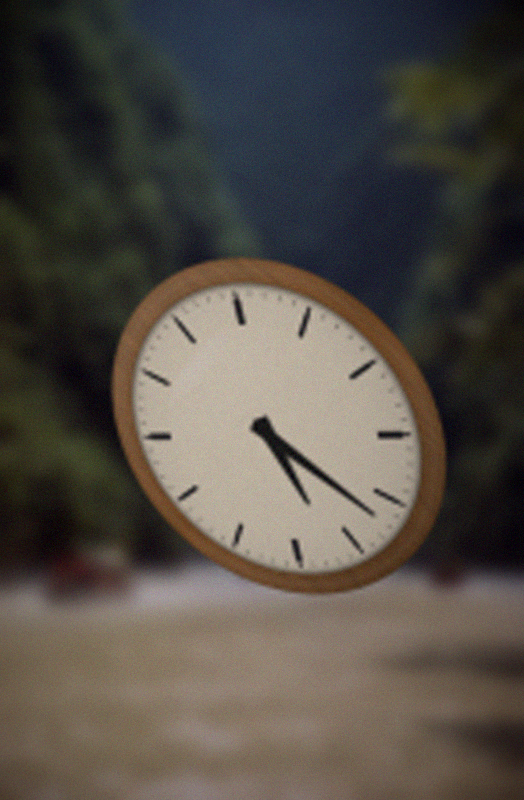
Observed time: **5:22**
